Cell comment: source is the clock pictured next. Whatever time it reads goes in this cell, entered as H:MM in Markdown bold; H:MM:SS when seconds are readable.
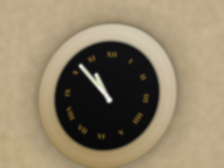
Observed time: **10:52**
